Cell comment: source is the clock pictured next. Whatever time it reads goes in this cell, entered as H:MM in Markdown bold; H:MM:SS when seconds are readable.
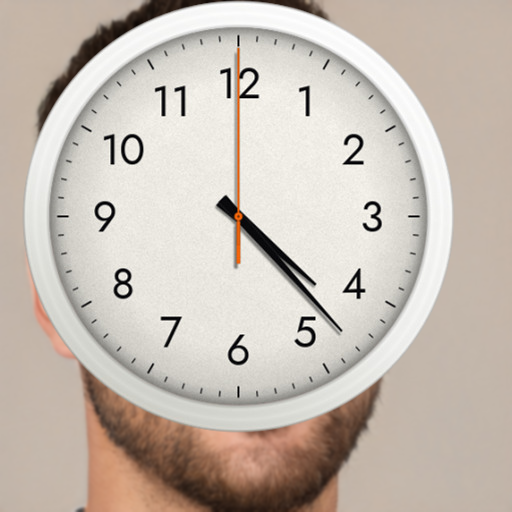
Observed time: **4:23:00**
